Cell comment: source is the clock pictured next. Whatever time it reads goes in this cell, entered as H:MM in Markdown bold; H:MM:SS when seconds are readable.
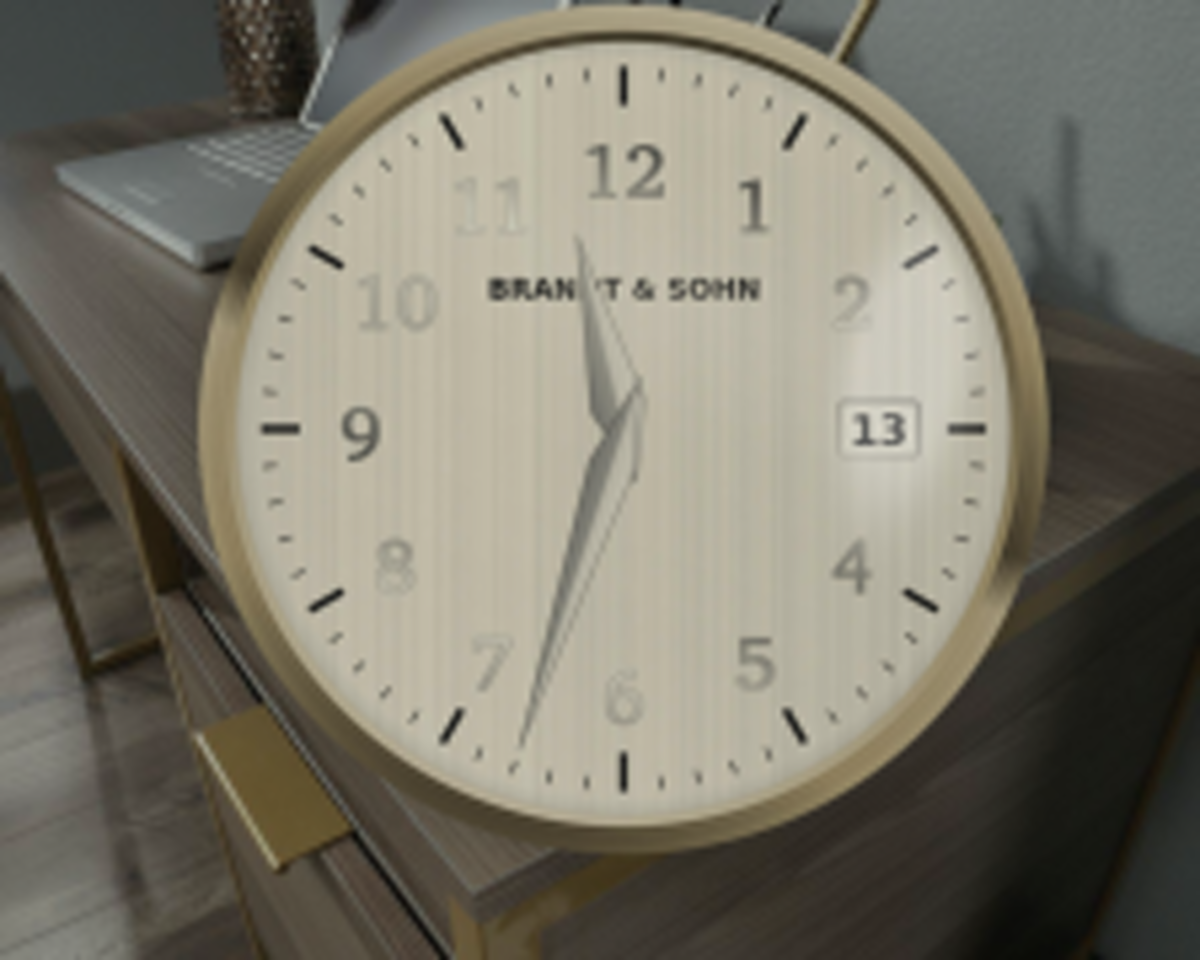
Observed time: **11:33**
